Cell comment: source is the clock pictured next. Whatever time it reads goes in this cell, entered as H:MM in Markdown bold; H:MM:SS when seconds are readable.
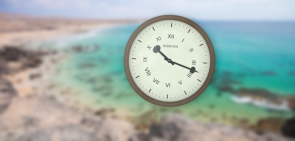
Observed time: **10:18**
